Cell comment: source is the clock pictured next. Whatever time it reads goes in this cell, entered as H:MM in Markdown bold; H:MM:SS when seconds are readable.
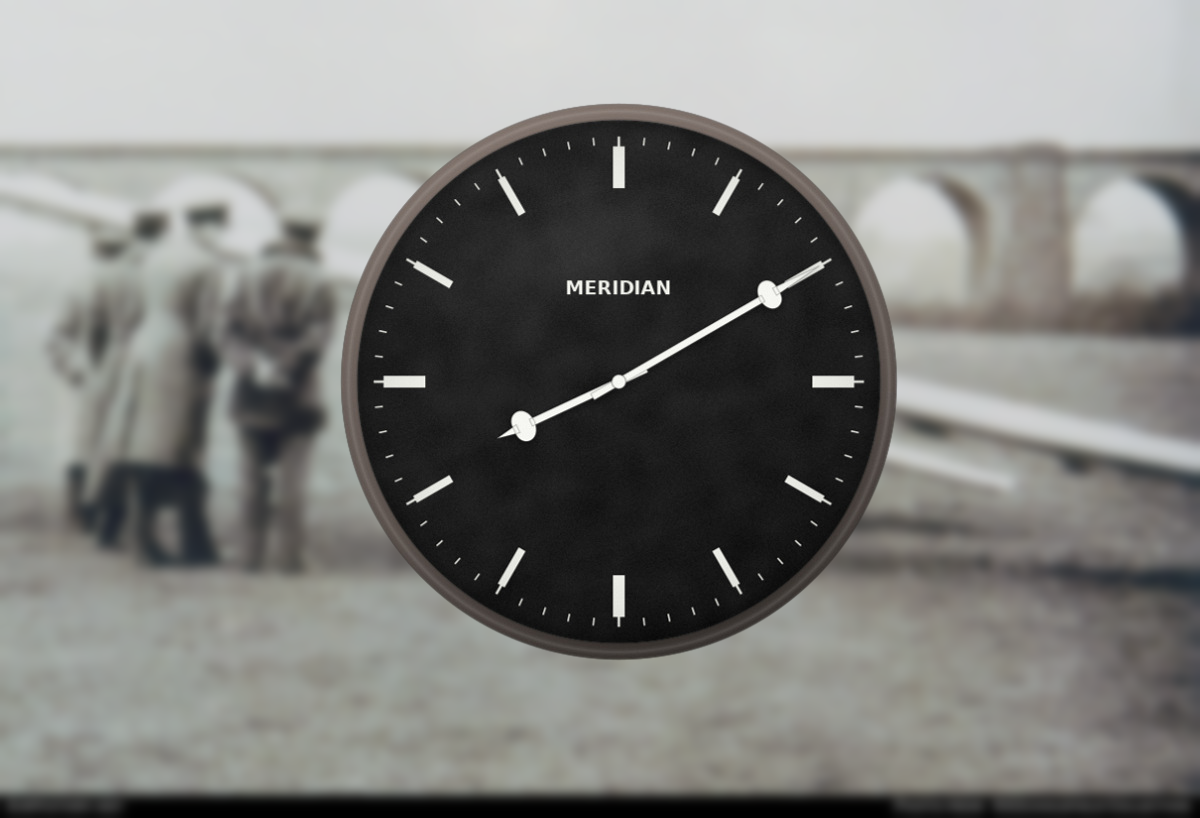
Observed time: **8:10**
